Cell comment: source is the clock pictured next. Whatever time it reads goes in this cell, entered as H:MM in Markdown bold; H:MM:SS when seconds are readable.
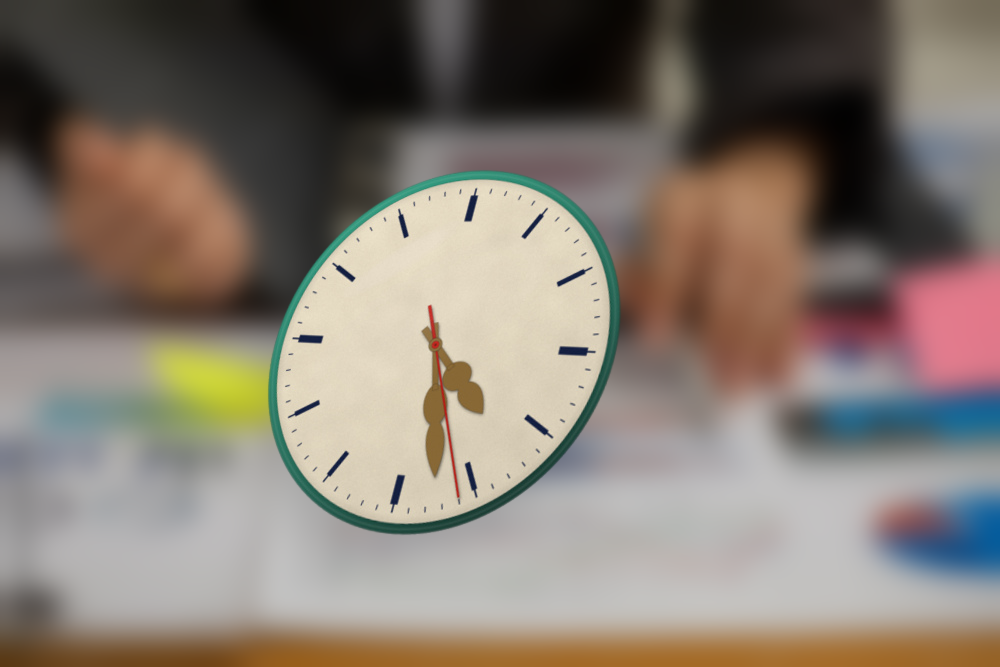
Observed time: **4:27:26**
